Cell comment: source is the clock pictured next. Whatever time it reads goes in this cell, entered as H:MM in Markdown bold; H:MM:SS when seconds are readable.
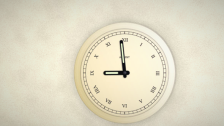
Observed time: **8:59**
